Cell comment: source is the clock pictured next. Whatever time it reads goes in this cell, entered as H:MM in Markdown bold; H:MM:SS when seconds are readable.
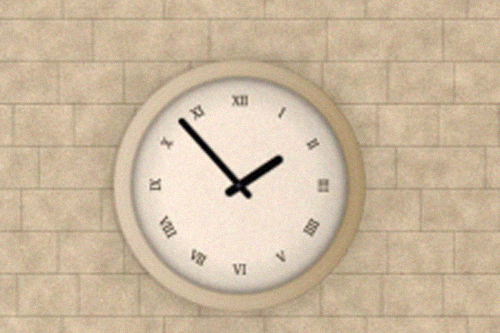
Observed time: **1:53**
